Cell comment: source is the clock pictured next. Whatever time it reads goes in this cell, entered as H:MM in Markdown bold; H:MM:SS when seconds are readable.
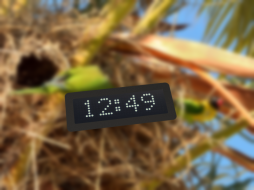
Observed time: **12:49**
